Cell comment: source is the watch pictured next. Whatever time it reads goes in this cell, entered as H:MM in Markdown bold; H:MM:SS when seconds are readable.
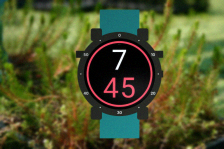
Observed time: **7:45**
